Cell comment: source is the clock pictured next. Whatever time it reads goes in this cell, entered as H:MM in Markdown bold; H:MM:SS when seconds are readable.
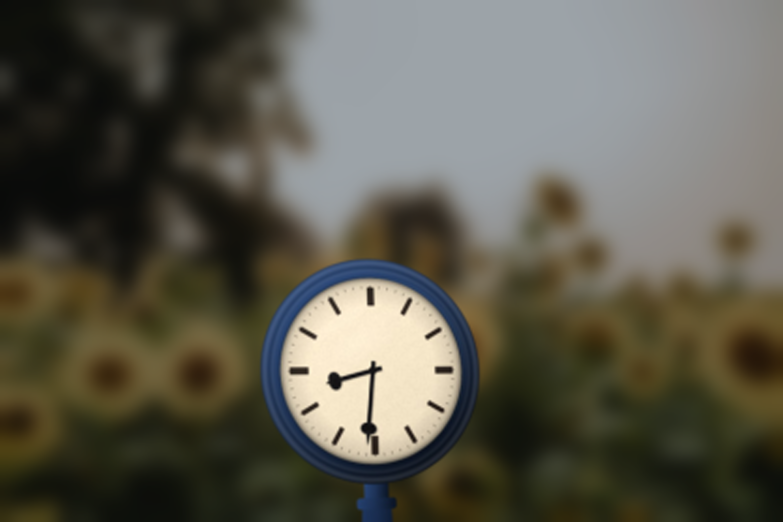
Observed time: **8:31**
